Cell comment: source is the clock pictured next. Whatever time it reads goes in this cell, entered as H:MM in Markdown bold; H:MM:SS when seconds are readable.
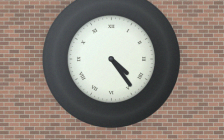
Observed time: **4:24**
